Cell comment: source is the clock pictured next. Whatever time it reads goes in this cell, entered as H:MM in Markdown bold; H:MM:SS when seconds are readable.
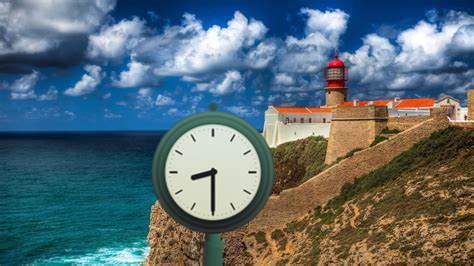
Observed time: **8:30**
